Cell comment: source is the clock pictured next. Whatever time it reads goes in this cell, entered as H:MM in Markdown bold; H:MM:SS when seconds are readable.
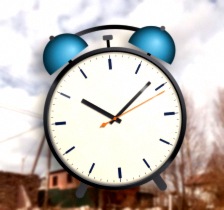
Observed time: **10:08:11**
